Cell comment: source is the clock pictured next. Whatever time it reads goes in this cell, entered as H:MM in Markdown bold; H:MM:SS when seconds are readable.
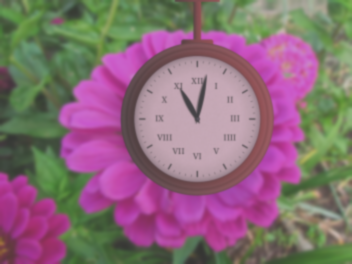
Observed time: **11:02**
